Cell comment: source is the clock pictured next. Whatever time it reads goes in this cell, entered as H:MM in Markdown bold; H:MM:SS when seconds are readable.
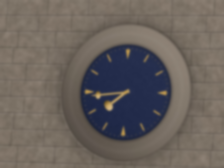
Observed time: **7:44**
